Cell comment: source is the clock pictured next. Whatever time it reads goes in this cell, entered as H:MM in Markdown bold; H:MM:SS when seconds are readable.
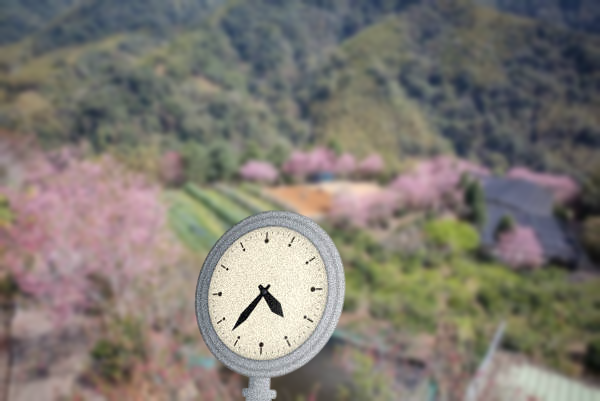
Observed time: **4:37**
